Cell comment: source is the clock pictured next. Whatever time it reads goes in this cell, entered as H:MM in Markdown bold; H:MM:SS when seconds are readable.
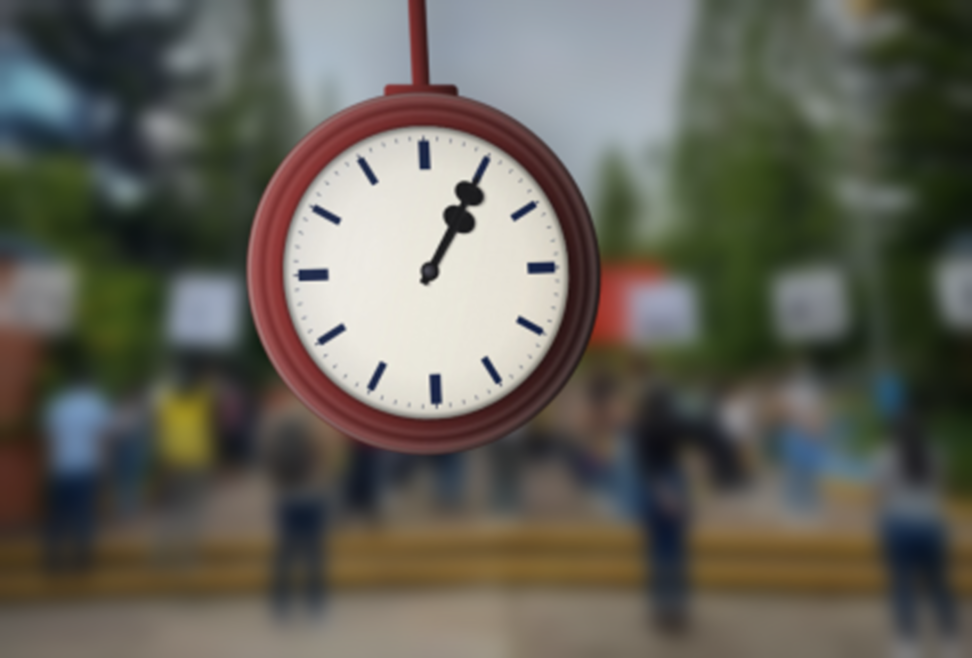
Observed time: **1:05**
